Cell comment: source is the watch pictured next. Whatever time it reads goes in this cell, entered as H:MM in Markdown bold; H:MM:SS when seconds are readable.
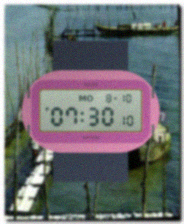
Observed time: **7:30:10**
